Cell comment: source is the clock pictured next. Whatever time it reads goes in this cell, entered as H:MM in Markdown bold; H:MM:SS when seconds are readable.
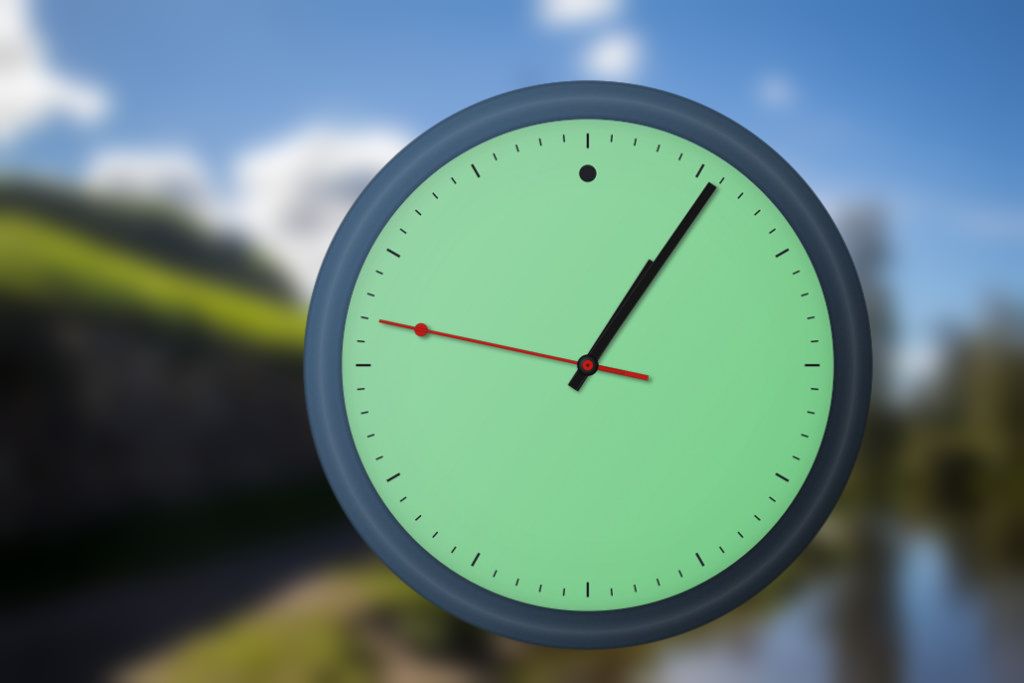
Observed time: **1:05:47**
